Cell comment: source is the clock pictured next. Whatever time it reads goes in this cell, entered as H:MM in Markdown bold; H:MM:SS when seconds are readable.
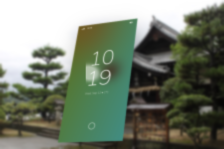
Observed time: **10:19**
